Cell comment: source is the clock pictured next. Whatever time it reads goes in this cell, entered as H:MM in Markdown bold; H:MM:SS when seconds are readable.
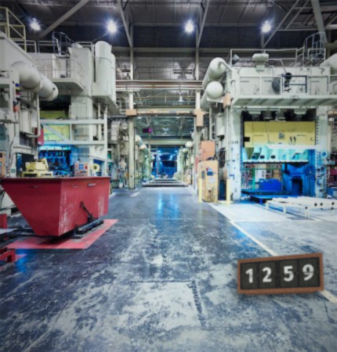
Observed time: **12:59**
